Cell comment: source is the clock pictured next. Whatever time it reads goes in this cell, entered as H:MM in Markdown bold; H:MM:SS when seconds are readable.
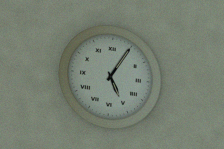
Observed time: **5:05**
